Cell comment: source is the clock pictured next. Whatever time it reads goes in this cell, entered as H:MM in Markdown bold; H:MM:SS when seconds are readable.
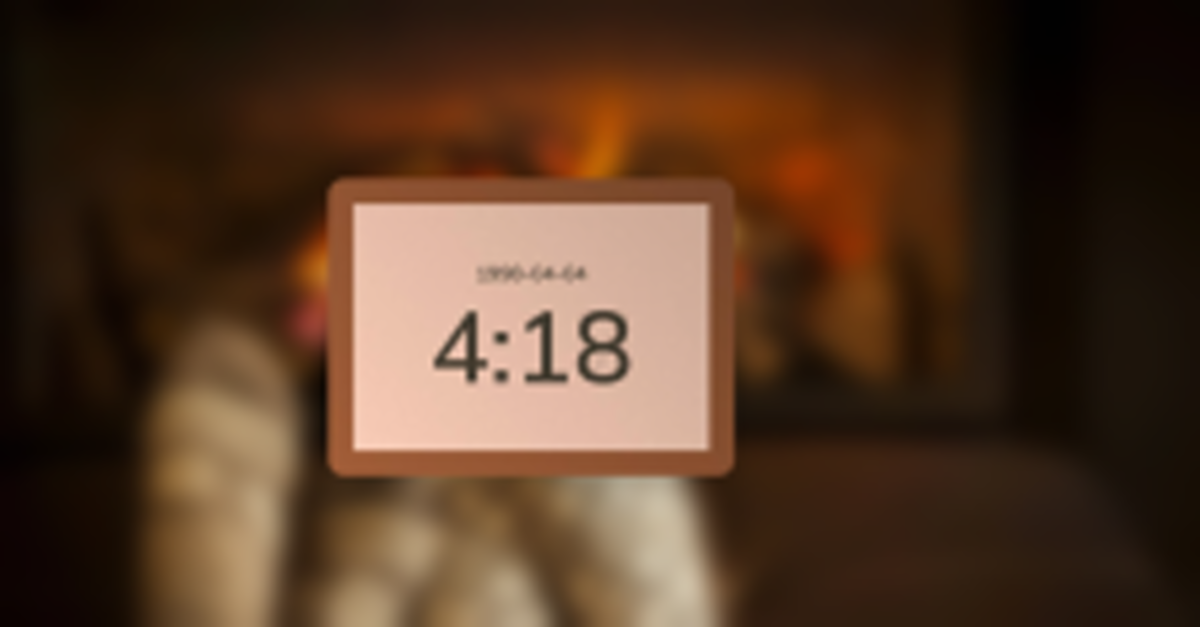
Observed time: **4:18**
